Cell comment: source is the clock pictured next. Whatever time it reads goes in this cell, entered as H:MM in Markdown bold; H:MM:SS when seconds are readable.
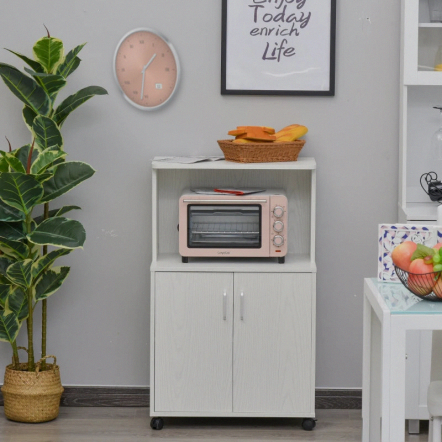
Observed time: **1:32**
